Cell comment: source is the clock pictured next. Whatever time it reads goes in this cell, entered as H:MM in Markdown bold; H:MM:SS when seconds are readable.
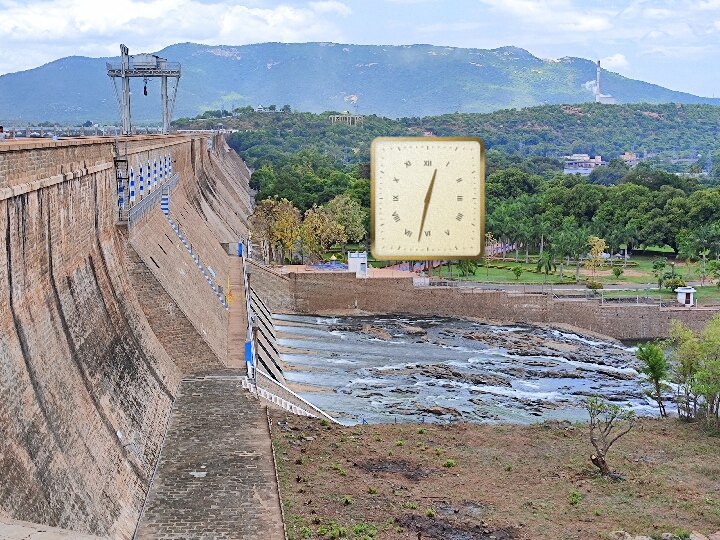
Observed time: **12:32**
